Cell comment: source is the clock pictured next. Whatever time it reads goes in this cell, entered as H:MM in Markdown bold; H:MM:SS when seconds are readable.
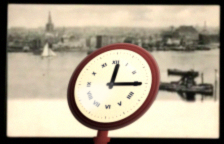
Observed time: **12:15**
